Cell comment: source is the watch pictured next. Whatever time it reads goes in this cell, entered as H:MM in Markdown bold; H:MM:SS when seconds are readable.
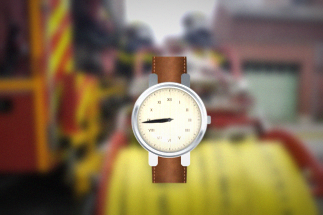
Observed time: **8:44**
